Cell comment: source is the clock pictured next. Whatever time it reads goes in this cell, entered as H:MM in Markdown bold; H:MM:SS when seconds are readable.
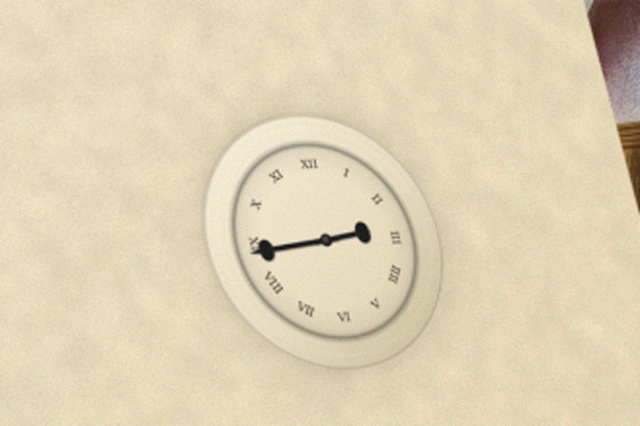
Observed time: **2:44**
